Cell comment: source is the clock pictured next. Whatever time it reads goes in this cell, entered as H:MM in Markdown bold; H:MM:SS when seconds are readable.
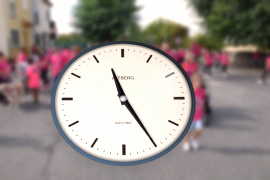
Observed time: **11:25**
